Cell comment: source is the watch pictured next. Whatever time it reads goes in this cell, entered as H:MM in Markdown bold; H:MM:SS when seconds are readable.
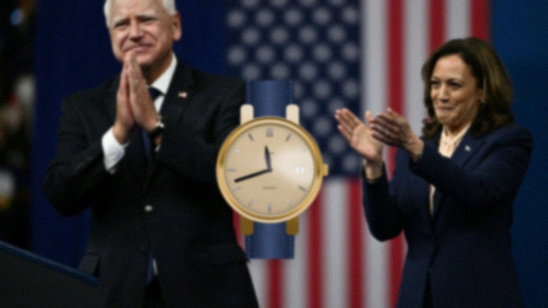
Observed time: **11:42**
